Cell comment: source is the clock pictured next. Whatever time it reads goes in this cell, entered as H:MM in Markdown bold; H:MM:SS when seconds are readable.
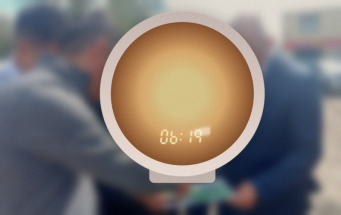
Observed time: **6:19**
